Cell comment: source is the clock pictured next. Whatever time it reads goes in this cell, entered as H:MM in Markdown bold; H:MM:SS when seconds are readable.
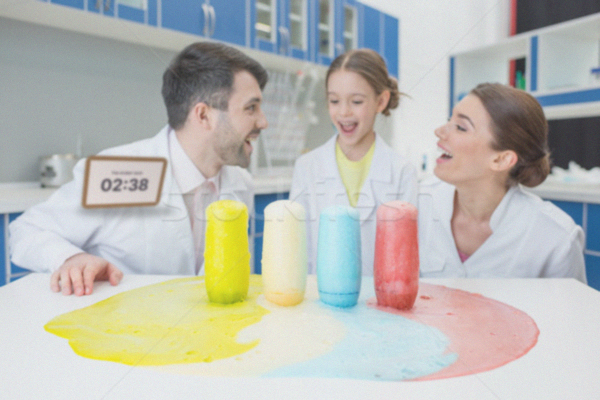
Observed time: **2:38**
